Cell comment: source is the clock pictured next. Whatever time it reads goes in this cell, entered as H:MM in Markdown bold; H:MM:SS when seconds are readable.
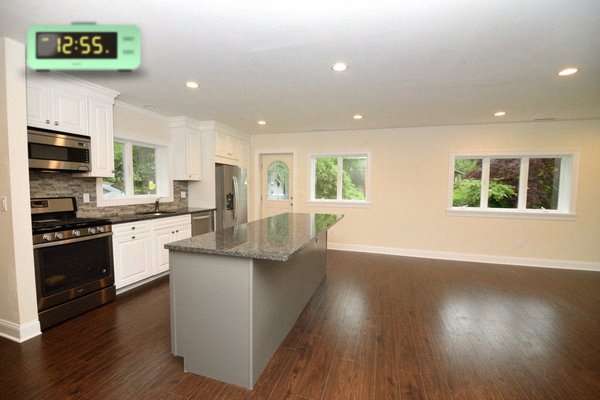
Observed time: **12:55**
